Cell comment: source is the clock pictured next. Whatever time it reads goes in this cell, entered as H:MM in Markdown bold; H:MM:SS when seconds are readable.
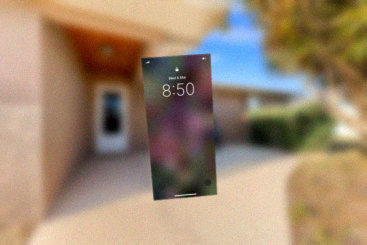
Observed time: **8:50**
